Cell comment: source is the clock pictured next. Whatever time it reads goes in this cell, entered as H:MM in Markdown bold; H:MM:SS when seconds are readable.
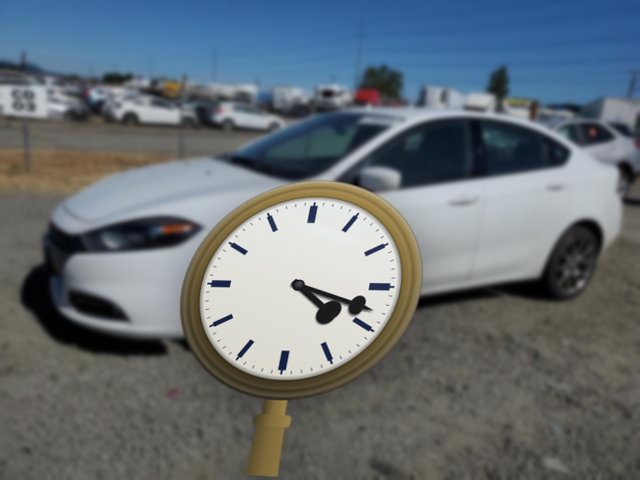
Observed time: **4:18**
